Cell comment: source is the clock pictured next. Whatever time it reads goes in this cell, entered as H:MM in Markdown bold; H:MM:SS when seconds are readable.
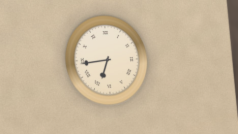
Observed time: **6:44**
